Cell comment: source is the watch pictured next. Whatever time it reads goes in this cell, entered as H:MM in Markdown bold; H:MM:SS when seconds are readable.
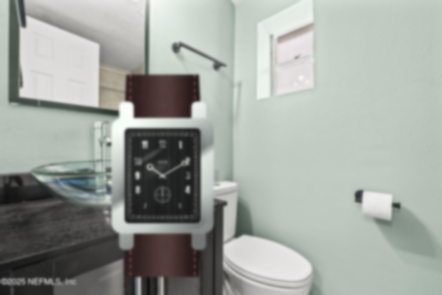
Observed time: **10:10**
